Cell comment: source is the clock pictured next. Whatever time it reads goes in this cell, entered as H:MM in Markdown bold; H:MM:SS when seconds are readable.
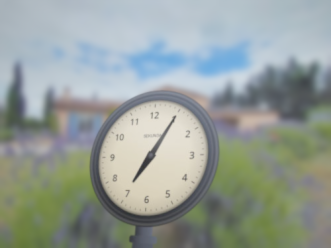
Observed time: **7:05**
